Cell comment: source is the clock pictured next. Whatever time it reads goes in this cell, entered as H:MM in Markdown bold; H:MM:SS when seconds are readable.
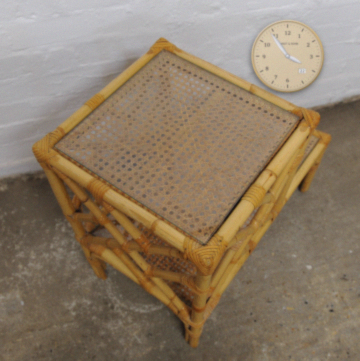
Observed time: **3:54**
